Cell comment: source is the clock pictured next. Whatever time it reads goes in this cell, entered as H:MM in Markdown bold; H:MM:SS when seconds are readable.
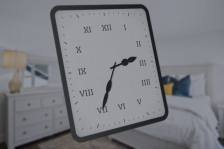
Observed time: **2:35**
